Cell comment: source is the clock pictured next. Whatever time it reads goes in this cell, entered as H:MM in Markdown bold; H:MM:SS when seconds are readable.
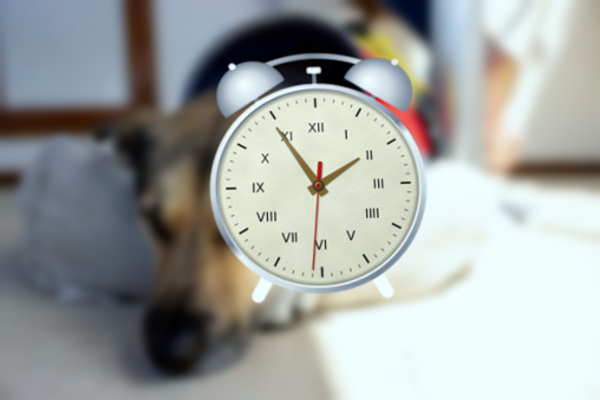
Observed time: **1:54:31**
